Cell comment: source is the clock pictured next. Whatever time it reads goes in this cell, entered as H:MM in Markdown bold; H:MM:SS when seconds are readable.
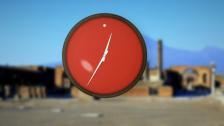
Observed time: **12:35**
